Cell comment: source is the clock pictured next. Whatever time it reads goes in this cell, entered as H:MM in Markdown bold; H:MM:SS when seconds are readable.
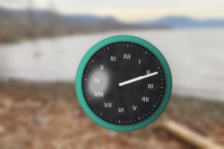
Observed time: **2:11**
